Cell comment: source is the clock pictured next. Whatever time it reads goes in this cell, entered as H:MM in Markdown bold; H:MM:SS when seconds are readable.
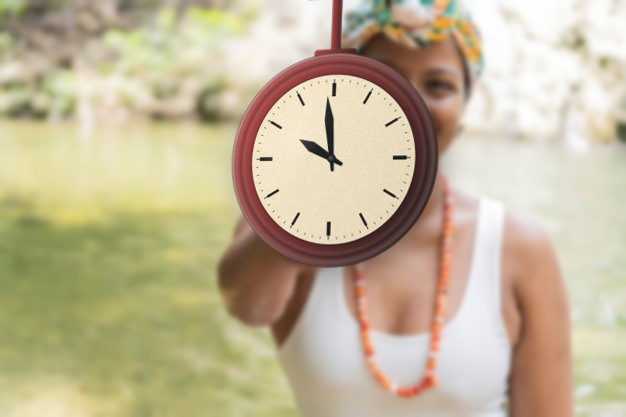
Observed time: **9:59**
